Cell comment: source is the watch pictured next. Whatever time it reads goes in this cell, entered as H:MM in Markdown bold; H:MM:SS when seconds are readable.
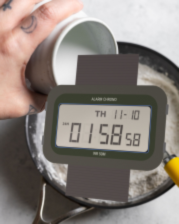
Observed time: **1:58:58**
